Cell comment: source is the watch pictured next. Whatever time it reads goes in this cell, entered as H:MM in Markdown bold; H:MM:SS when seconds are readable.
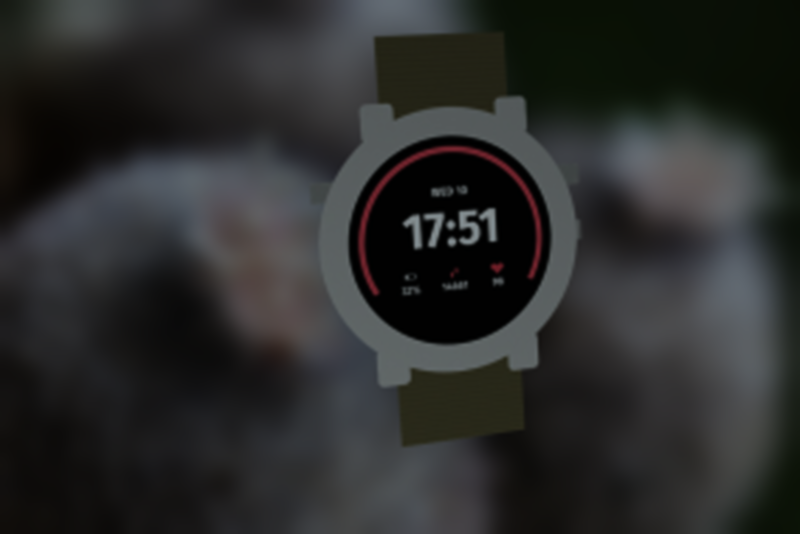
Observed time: **17:51**
